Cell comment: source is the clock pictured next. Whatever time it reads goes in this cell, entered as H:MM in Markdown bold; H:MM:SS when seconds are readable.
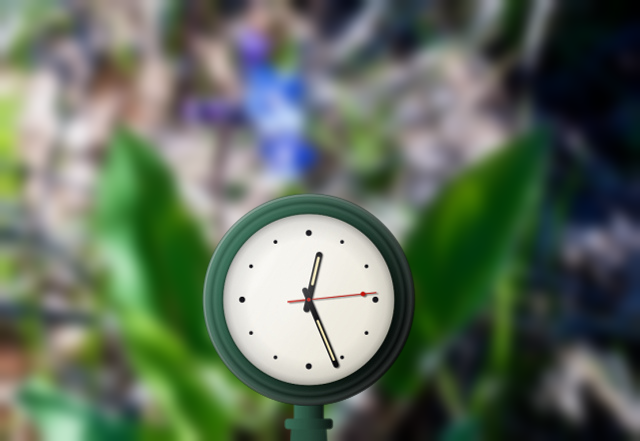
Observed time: **12:26:14**
